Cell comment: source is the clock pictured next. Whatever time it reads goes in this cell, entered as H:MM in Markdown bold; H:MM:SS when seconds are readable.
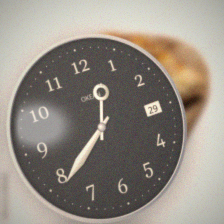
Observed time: **12:39**
